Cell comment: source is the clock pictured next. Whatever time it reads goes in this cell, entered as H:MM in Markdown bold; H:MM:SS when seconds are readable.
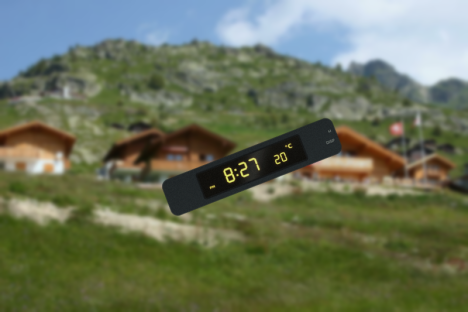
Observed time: **8:27**
